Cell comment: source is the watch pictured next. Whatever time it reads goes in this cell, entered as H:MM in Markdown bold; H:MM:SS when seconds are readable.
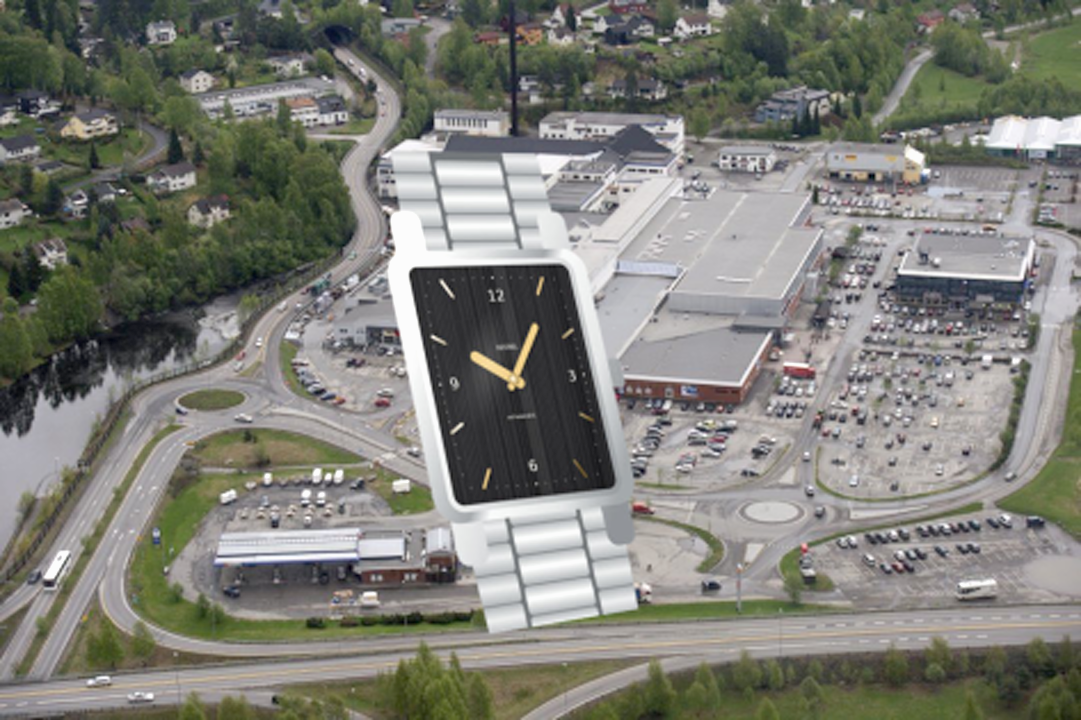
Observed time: **10:06**
